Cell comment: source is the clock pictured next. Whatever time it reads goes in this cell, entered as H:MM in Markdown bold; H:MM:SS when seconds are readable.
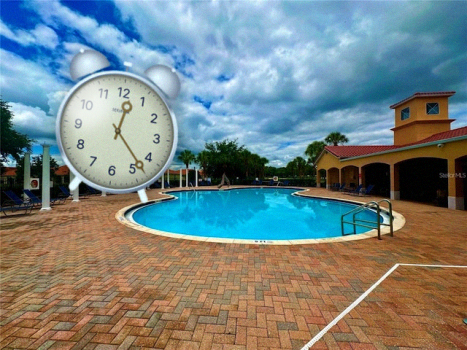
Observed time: **12:23**
